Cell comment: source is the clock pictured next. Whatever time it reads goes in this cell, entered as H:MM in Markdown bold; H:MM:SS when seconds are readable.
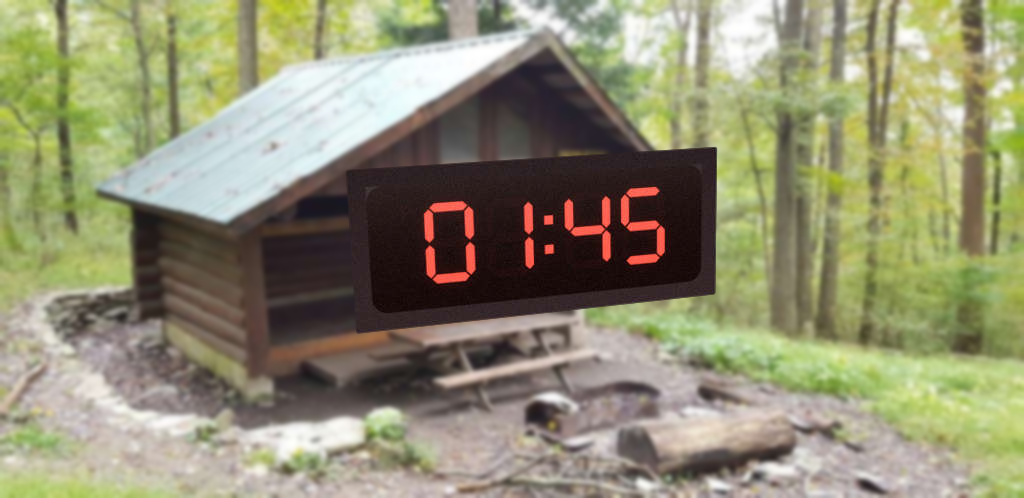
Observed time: **1:45**
